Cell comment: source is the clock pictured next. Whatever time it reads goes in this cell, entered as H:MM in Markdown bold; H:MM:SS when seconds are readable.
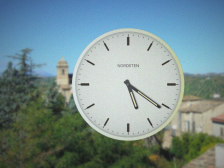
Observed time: **5:21**
